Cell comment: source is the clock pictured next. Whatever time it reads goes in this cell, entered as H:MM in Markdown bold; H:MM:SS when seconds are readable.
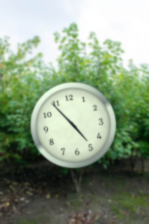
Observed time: **4:54**
